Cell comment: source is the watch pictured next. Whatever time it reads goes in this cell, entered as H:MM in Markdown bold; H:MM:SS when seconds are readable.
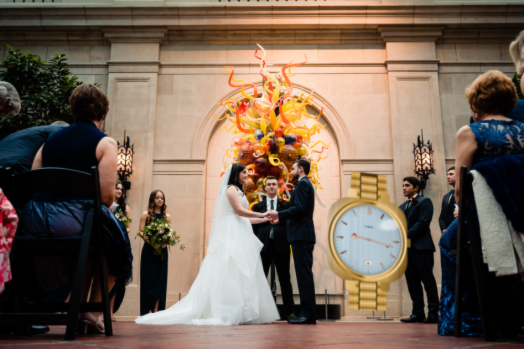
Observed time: **9:17**
